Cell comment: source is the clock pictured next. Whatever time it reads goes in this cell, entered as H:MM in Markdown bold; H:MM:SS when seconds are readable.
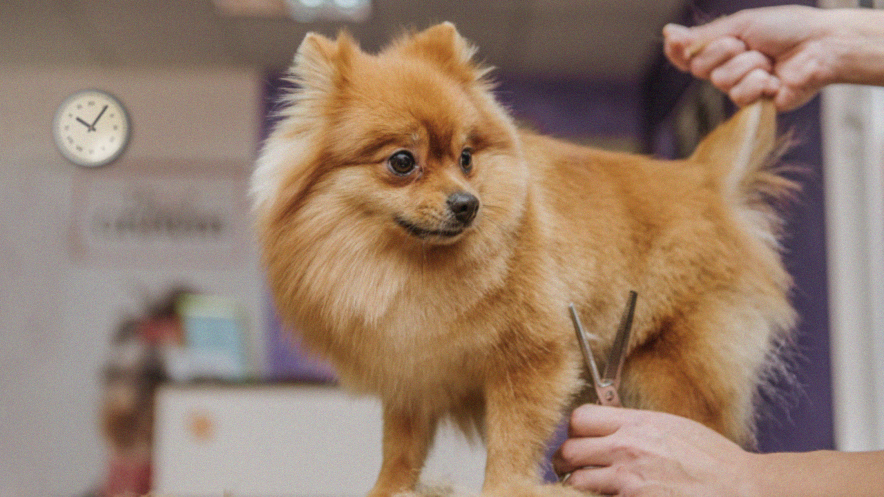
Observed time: **10:06**
